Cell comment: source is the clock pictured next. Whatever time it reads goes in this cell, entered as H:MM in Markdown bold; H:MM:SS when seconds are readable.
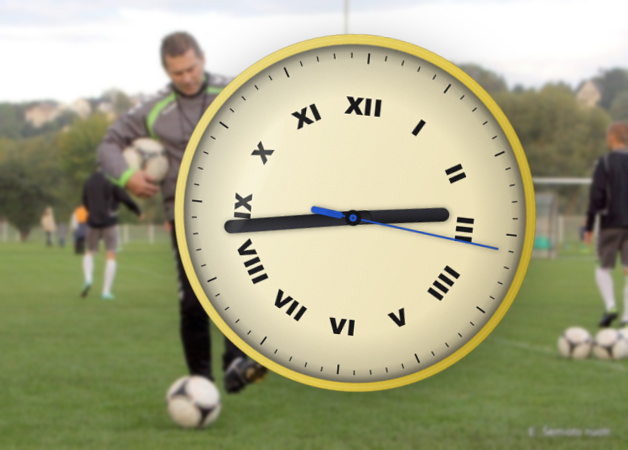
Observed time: **2:43:16**
